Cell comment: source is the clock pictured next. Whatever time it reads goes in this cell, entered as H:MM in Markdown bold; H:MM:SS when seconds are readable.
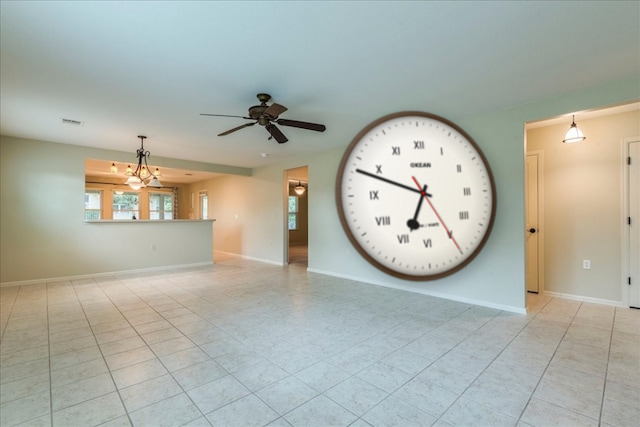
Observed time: **6:48:25**
